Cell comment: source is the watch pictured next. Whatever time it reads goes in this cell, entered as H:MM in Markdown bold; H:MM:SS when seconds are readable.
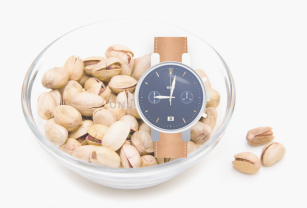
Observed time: **9:02**
